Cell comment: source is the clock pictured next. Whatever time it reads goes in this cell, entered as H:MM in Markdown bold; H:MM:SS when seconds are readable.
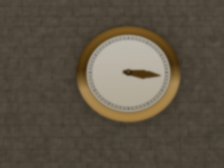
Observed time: **3:16**
